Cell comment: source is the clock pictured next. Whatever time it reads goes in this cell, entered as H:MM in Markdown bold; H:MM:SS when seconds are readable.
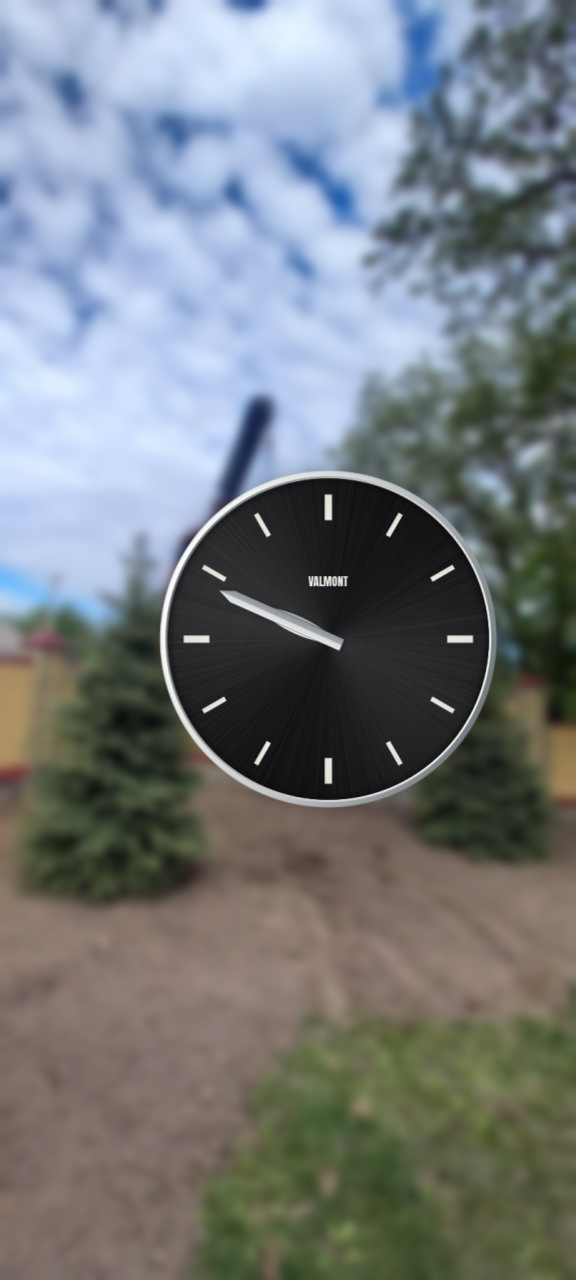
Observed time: **9:49**
